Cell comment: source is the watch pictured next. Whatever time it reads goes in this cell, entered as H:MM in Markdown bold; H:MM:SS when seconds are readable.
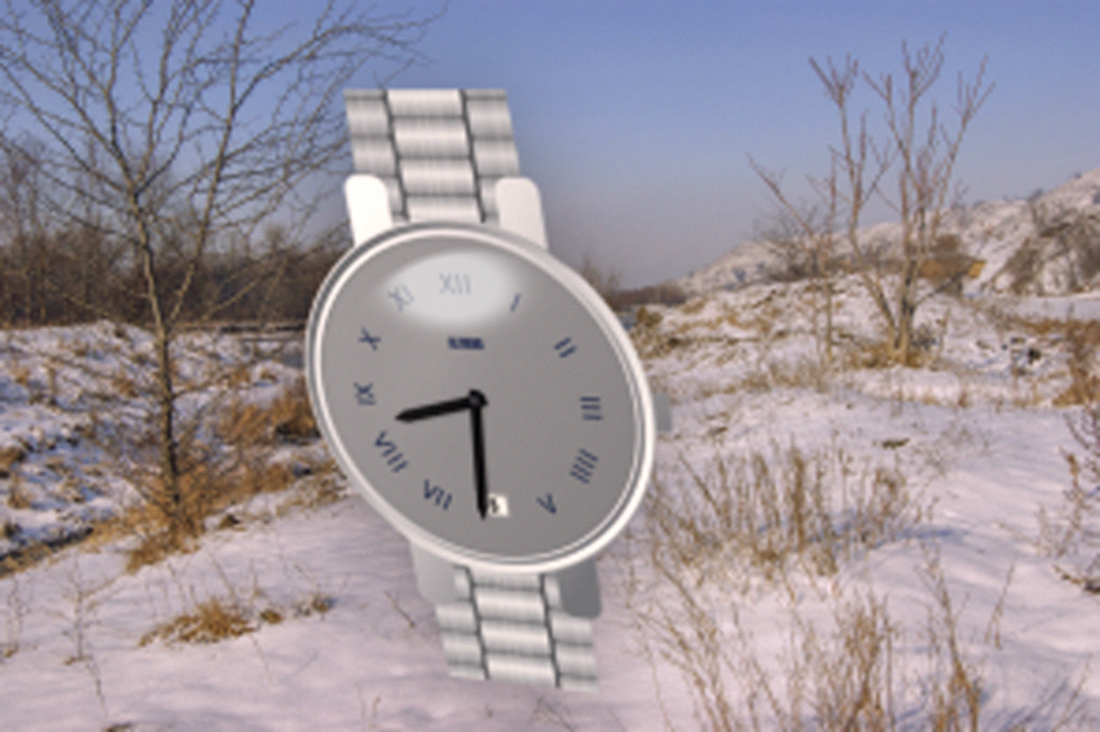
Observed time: **8:31**
